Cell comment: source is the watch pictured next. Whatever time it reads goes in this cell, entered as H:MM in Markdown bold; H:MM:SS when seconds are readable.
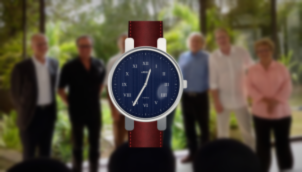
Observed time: **12:35**
